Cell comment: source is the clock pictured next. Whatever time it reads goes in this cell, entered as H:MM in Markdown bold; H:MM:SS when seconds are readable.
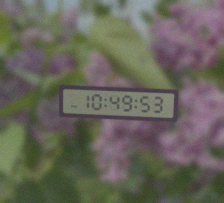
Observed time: **10:49:53**
